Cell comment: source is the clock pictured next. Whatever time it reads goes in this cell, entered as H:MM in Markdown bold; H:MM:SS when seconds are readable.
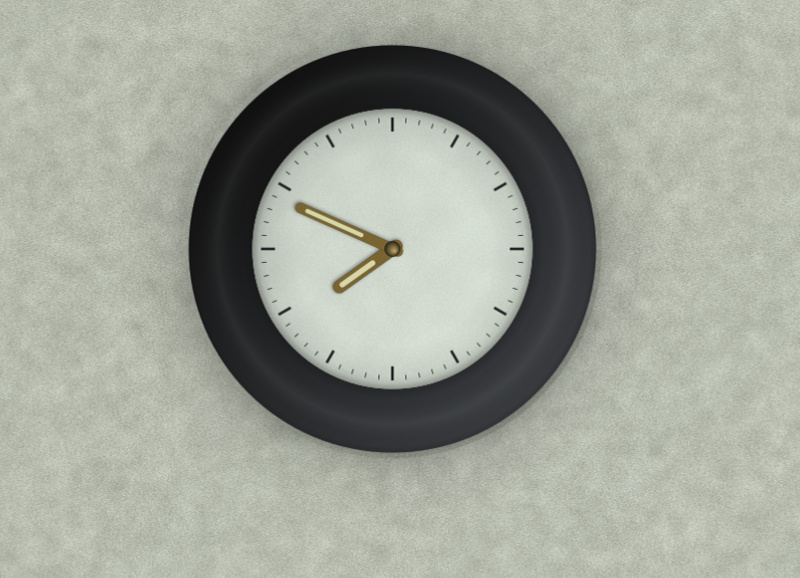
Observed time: **7:49**
